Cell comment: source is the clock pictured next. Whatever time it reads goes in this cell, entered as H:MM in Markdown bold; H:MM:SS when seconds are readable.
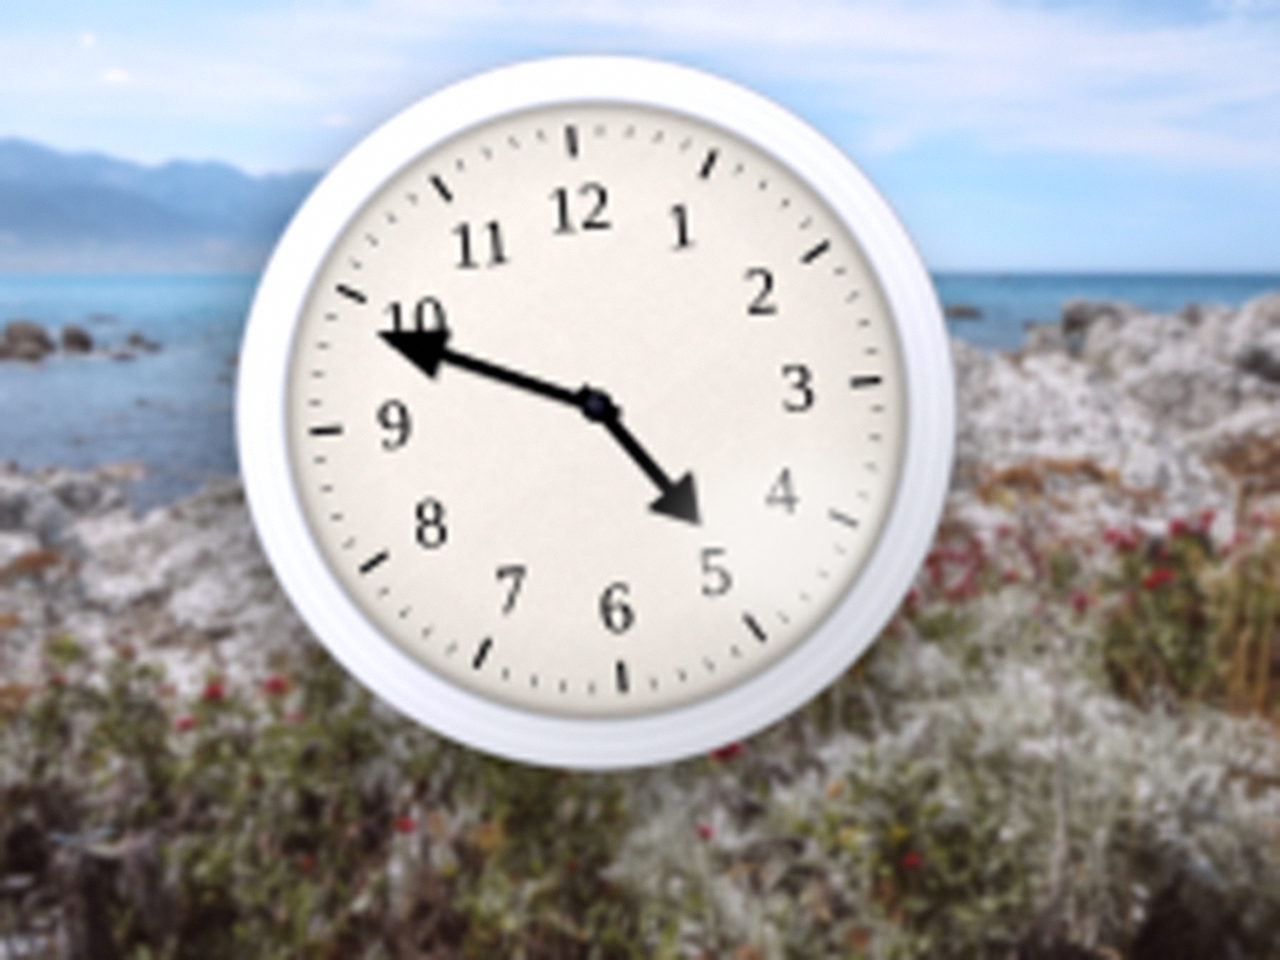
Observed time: **4:49**
